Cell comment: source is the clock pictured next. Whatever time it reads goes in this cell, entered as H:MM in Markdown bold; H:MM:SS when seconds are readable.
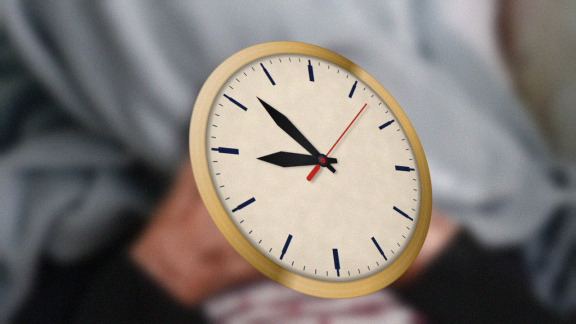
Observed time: **8:52:07**
